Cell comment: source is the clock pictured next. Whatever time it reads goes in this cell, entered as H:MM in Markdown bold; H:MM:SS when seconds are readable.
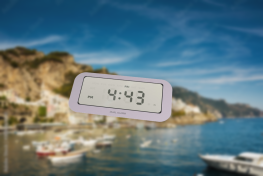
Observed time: **4:43**
